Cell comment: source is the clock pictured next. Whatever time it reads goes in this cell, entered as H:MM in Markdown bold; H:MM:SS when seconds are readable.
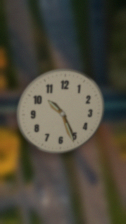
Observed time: **10:26**
